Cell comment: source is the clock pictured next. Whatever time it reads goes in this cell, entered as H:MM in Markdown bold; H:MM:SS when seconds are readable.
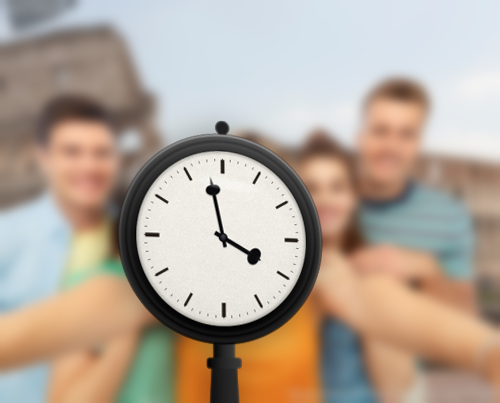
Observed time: **3:58**
